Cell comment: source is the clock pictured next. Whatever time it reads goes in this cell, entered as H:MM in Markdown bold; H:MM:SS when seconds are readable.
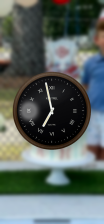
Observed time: **6:58**
